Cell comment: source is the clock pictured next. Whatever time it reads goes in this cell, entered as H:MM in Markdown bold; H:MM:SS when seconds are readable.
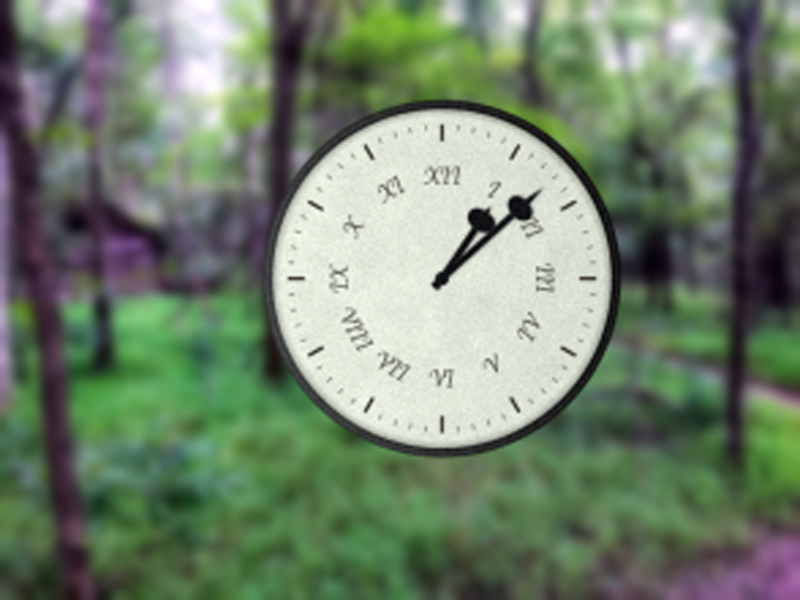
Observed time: **1:08**
